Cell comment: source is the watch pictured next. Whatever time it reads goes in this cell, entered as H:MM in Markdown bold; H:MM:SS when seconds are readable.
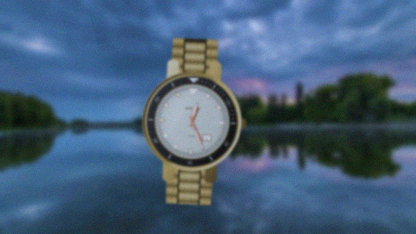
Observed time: **12:26**
